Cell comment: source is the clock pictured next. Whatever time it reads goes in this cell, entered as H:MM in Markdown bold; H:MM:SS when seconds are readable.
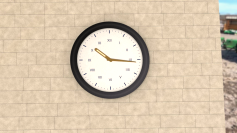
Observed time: **10:16**
